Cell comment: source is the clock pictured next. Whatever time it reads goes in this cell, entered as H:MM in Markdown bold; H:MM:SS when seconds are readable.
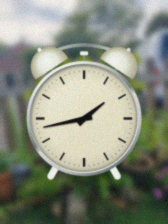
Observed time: **1:43**
